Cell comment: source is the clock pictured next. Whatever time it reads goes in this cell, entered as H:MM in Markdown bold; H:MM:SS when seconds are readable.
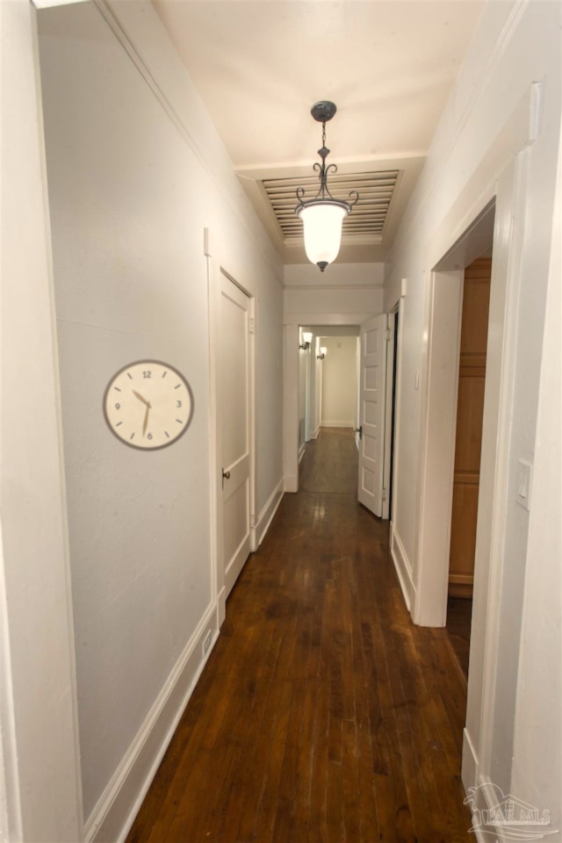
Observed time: **10:32**
